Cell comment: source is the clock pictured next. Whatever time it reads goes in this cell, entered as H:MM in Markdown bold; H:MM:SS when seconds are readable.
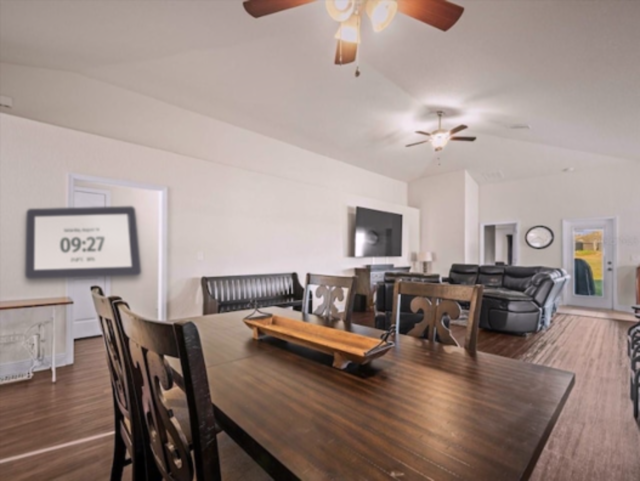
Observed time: **9:27**
